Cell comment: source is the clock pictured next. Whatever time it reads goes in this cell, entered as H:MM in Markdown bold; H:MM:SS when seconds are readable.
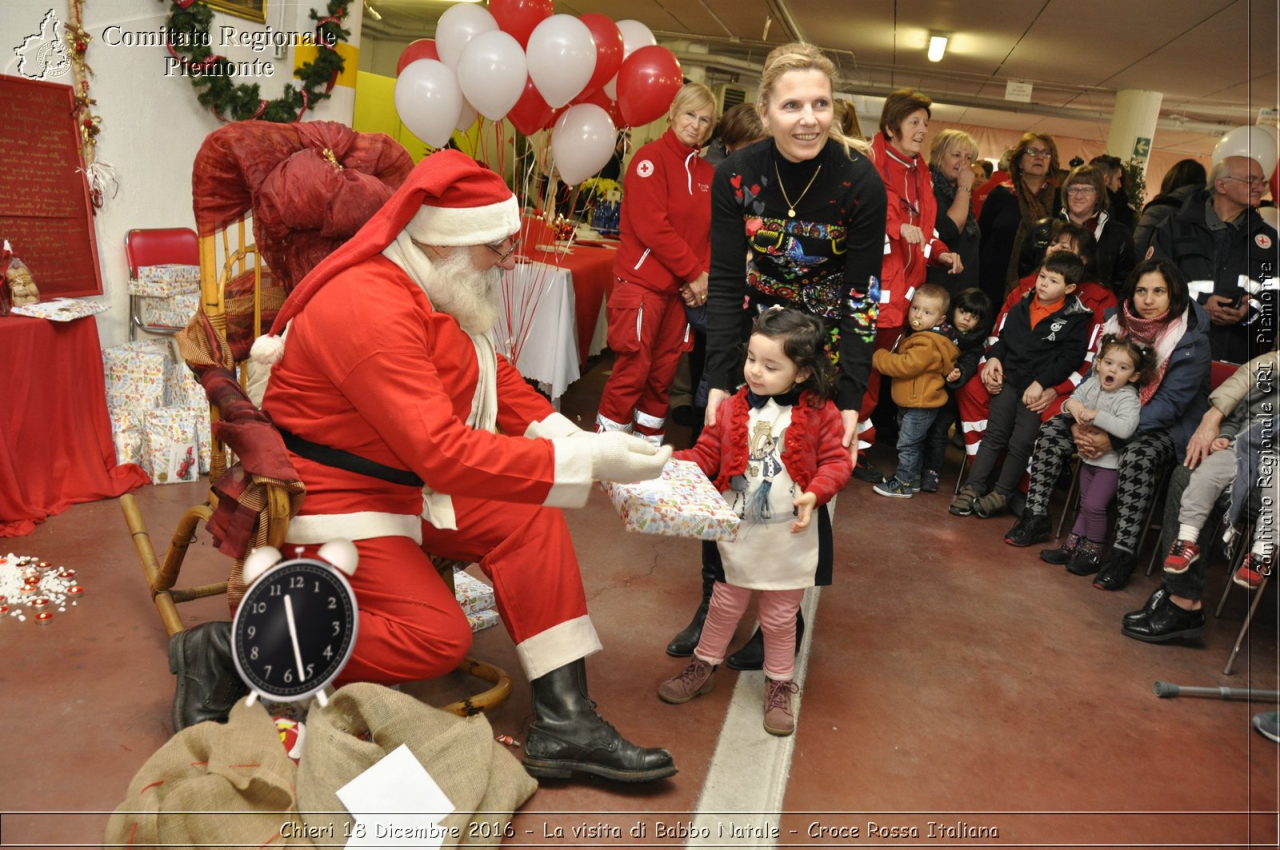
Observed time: **11:27**
